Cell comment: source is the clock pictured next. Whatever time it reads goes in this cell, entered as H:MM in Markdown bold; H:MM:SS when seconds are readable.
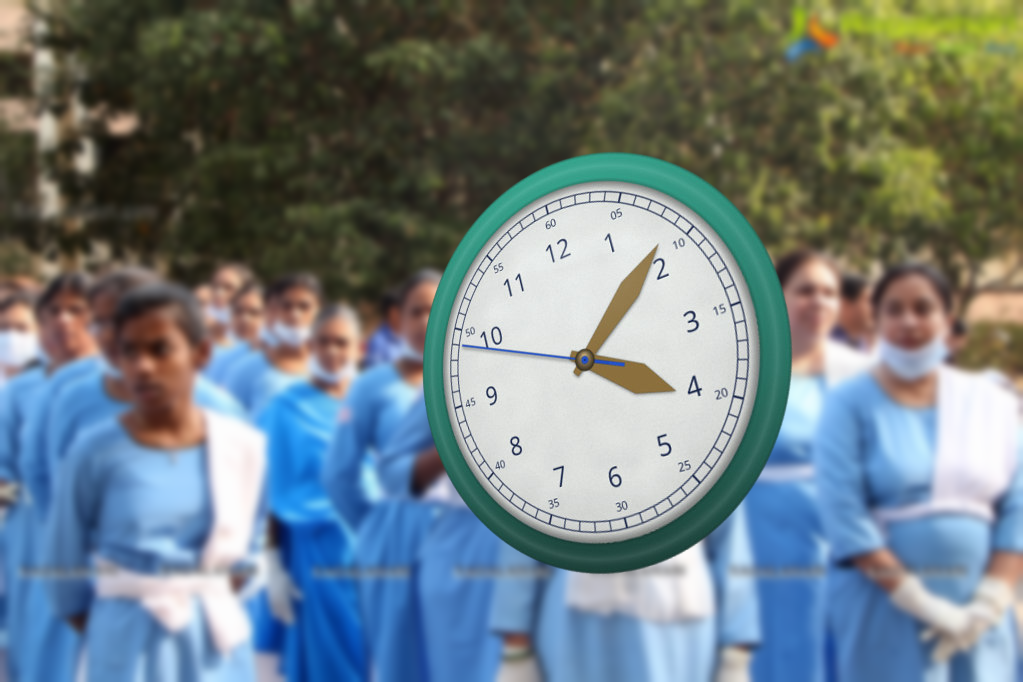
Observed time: **4:08:49**
